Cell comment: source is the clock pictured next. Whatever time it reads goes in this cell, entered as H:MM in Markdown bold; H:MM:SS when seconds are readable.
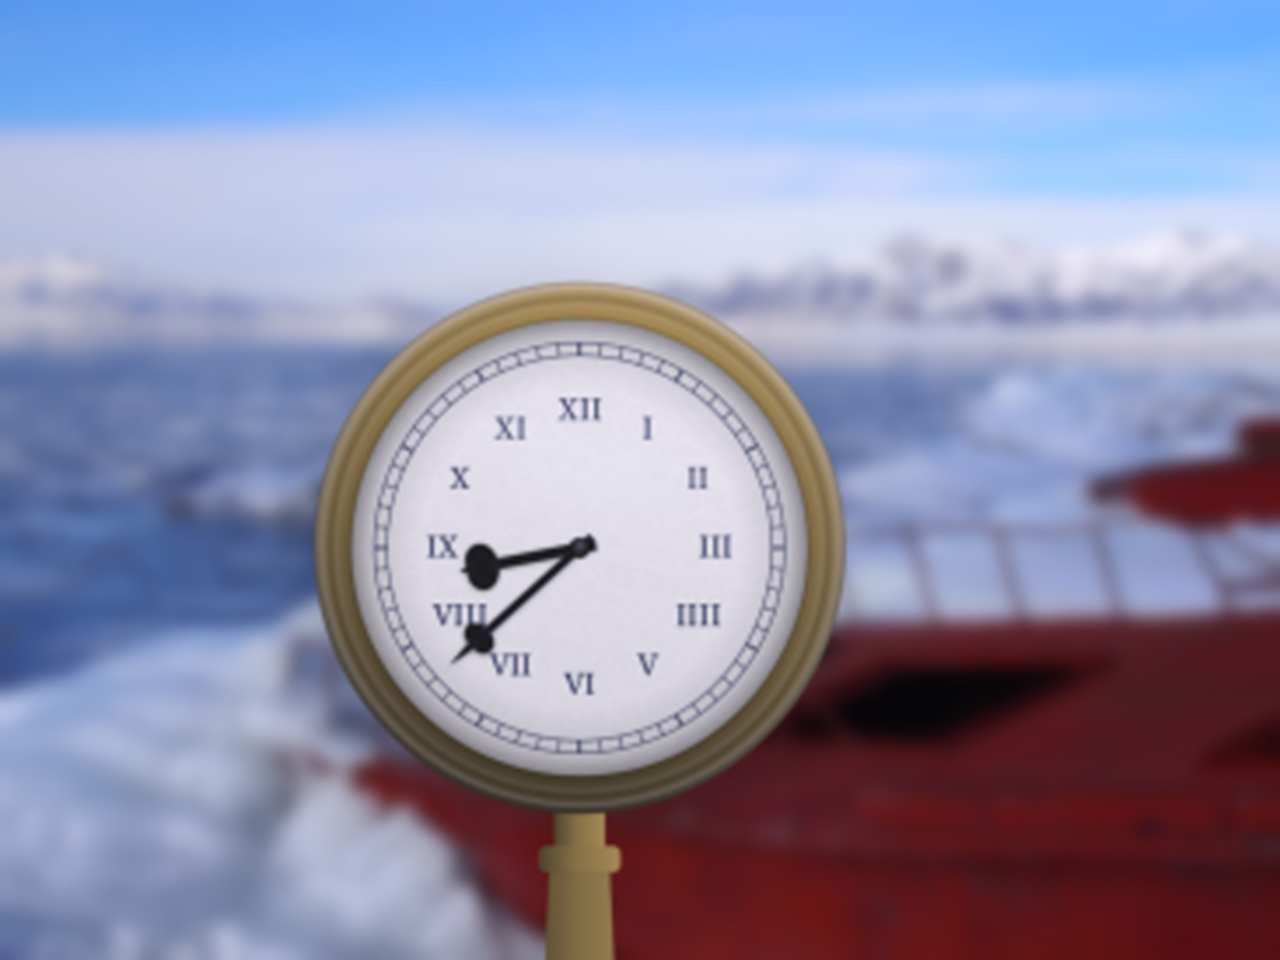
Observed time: **8:38**
